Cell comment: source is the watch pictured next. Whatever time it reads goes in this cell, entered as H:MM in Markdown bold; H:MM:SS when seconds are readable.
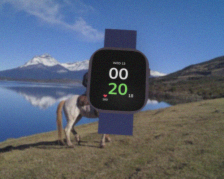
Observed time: **0:20**
